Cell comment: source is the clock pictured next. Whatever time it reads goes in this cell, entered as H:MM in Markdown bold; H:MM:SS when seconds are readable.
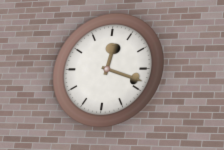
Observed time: **12:18**
